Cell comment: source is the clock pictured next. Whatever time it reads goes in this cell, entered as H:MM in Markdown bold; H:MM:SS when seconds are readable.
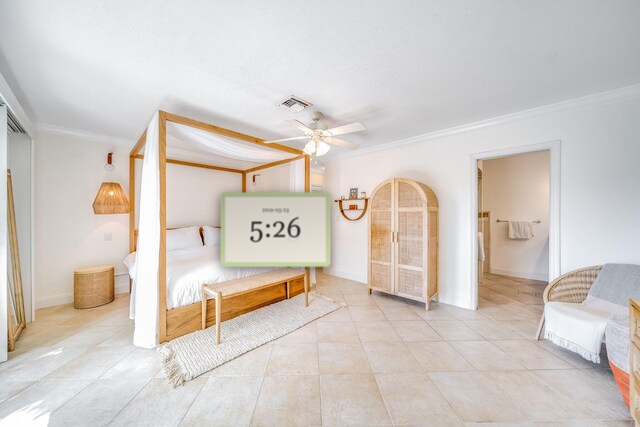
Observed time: **5:26**
